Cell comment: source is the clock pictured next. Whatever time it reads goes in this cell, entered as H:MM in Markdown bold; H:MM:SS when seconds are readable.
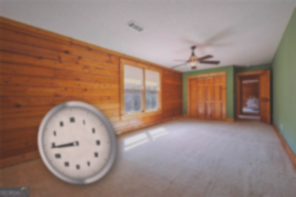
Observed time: **8:44**
